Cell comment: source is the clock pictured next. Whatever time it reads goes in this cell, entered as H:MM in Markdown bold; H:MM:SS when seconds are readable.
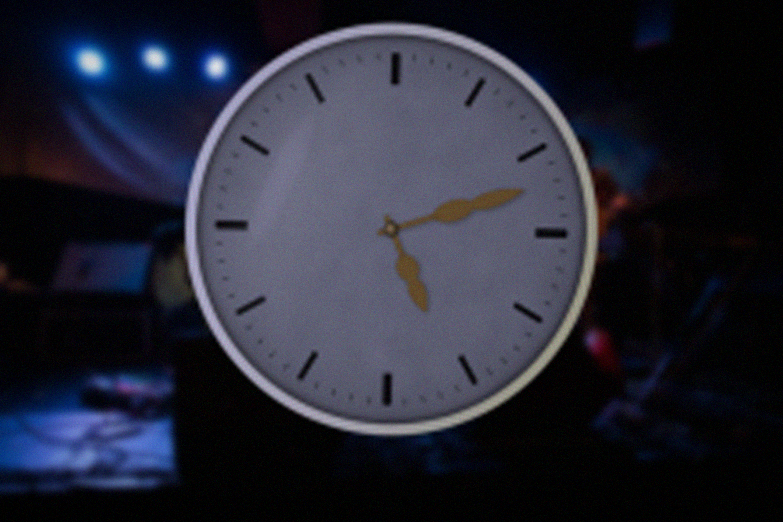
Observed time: **5:12**
